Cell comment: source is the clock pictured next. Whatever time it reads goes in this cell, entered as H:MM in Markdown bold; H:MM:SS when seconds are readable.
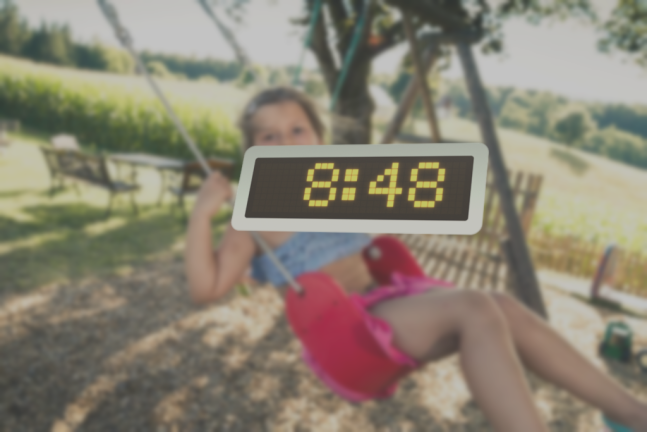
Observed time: **8:48**
